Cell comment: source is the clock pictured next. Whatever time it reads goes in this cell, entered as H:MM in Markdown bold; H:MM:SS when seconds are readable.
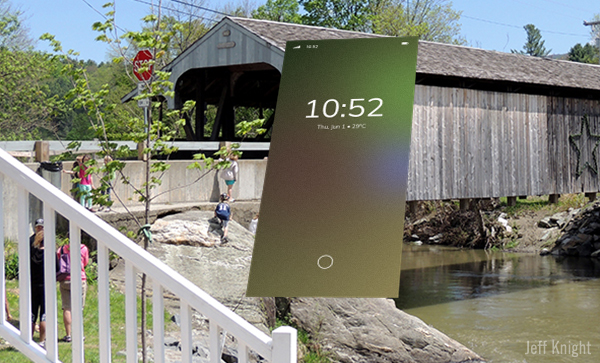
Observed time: **10:52**
